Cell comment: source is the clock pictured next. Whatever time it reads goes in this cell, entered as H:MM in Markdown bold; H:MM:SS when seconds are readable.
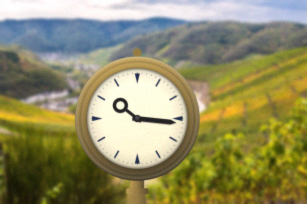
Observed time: **10:16**
